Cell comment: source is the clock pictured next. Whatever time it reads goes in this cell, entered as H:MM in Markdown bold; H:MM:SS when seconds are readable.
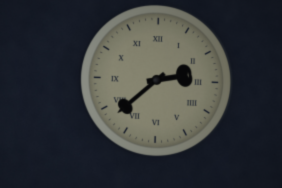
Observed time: **2:38**
